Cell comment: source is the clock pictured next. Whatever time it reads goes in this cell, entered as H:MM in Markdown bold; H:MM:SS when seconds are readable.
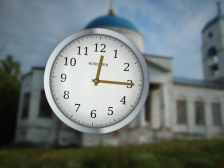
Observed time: **12:15**
